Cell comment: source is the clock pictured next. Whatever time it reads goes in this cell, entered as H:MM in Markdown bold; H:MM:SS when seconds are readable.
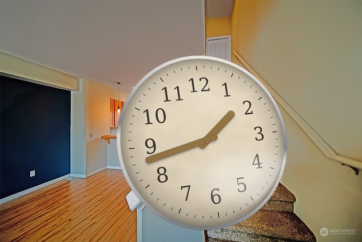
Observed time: **1:43**
